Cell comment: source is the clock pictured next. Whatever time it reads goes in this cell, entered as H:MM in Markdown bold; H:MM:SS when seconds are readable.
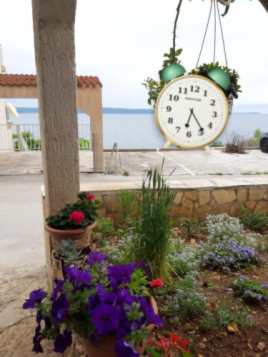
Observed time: **6:24**
